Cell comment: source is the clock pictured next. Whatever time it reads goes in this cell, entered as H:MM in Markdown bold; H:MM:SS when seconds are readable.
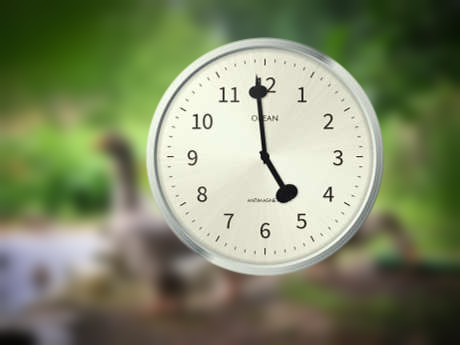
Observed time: **4:59**
